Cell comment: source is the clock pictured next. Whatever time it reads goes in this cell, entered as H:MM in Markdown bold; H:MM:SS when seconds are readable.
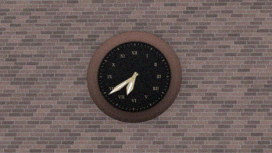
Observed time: **6:39**
